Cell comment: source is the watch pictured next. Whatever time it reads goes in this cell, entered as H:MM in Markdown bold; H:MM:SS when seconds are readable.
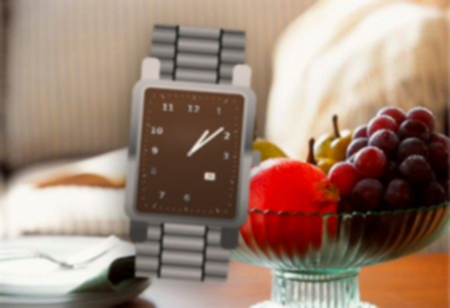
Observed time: **1:08**
